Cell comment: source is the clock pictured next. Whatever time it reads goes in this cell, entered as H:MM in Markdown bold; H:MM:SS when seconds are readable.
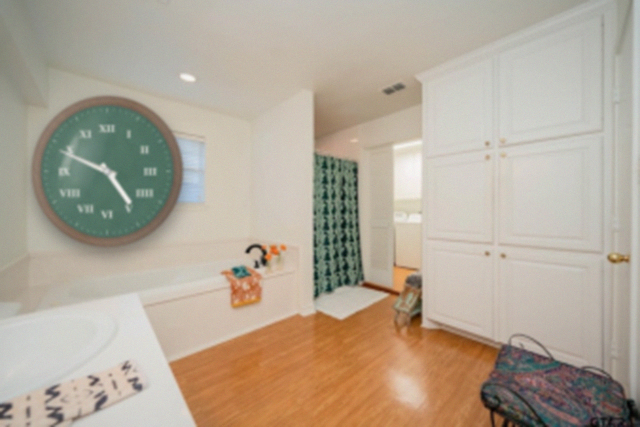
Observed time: **4:49**
